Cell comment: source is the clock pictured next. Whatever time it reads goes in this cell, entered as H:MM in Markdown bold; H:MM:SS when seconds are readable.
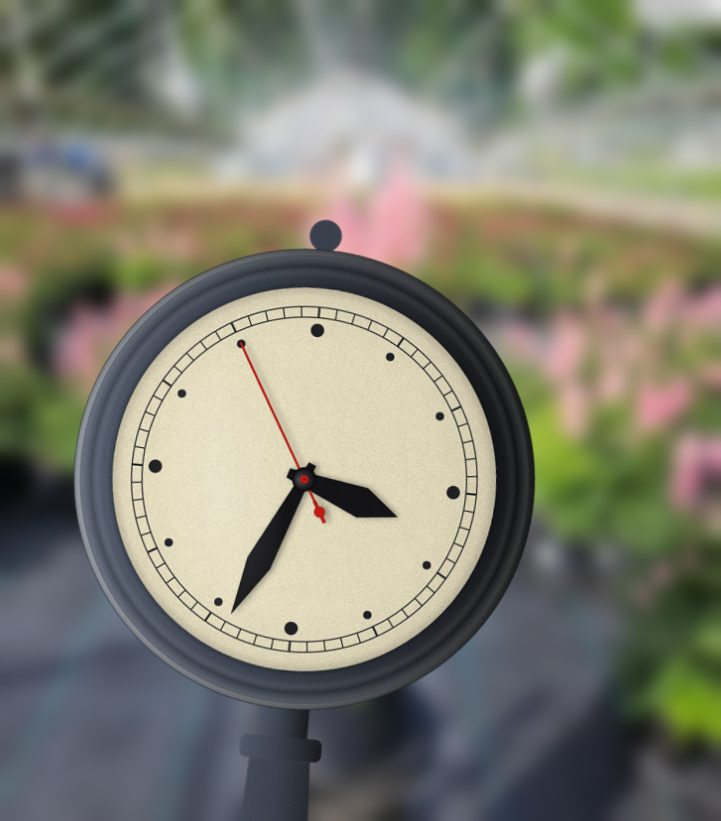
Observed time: **3:33:55**
